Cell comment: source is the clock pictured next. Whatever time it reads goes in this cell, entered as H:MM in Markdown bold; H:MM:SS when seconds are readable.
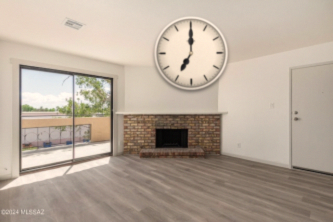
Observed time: **7:00**
